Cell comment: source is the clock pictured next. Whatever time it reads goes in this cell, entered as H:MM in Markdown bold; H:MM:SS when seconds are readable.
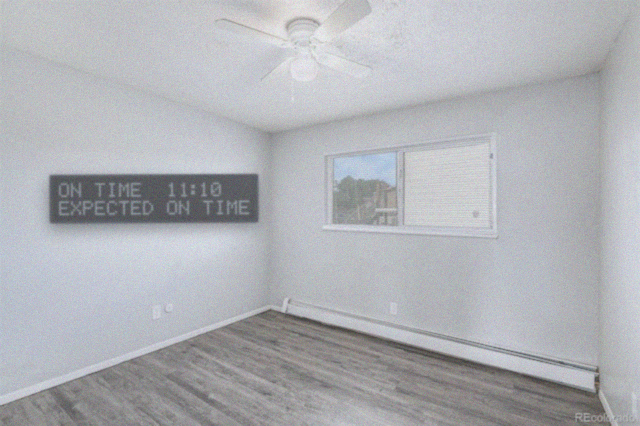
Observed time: **11:10**
